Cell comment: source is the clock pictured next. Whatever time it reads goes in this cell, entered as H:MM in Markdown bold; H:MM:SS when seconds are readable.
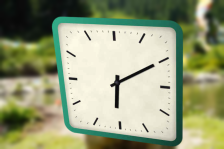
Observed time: **6:10**
